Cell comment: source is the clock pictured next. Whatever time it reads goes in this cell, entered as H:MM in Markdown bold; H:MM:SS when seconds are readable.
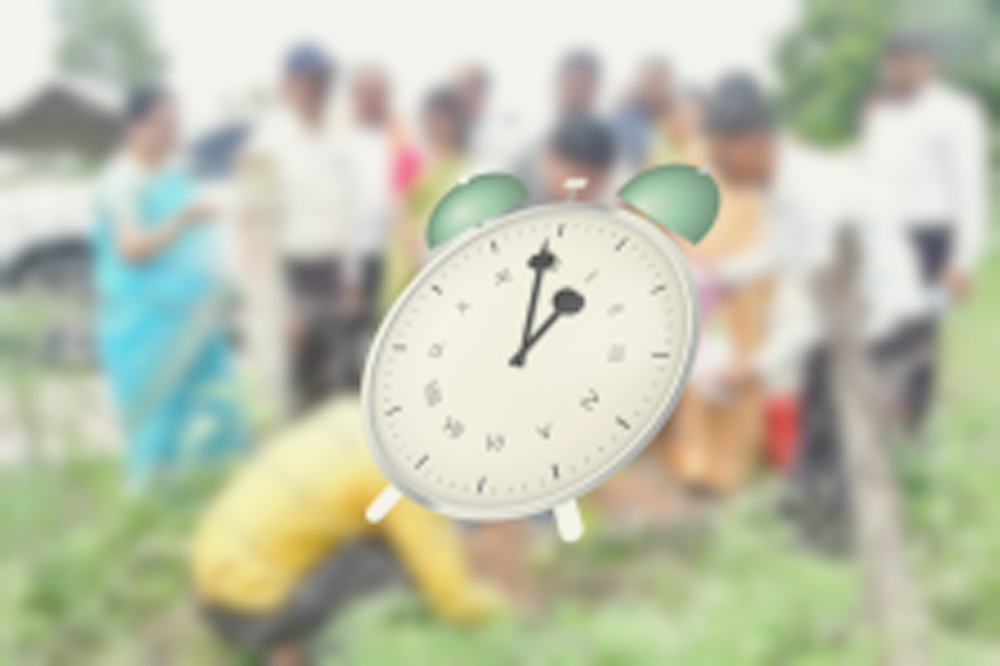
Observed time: **12:59**
